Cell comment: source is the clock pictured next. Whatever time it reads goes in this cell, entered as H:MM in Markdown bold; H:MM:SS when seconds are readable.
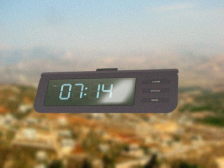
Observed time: **7:14**
